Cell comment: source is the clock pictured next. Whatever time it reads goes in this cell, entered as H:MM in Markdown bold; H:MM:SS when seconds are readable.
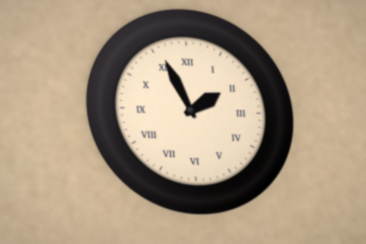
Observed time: **1:56**
